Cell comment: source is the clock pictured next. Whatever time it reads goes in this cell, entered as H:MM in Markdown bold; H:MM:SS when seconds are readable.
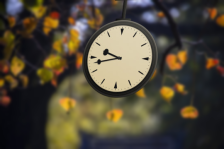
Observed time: **9:43**
